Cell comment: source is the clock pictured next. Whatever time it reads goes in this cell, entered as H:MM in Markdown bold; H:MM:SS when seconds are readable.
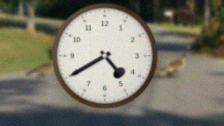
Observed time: **4:40**
